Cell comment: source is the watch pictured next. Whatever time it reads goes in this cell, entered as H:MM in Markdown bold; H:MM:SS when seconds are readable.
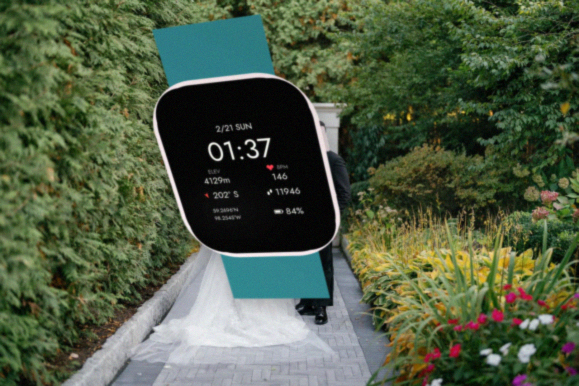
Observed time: **1:37**
